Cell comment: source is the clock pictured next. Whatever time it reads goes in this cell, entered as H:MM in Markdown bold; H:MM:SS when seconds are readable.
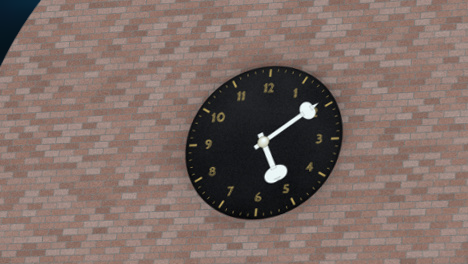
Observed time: **5:09**
